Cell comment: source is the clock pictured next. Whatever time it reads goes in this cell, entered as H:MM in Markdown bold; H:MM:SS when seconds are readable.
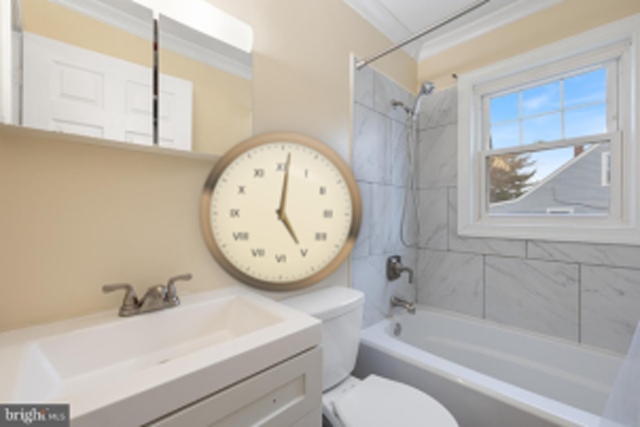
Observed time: **5:01**
